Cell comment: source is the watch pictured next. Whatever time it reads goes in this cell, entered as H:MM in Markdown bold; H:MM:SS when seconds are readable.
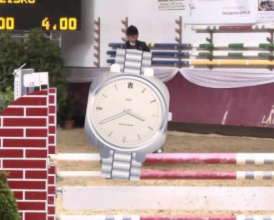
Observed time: **3:40**
